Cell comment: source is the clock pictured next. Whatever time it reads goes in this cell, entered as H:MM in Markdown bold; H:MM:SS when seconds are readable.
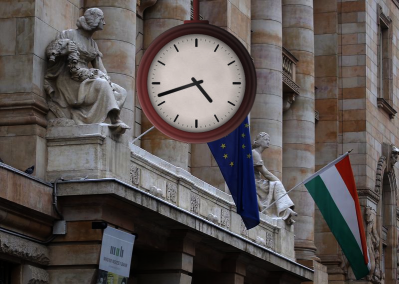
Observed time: **4:42**
